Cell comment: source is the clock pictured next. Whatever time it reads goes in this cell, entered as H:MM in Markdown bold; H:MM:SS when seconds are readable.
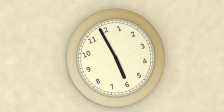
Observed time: **5:59**
